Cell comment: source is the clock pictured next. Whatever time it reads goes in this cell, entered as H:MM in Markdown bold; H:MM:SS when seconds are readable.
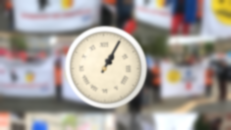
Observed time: **1:05**
